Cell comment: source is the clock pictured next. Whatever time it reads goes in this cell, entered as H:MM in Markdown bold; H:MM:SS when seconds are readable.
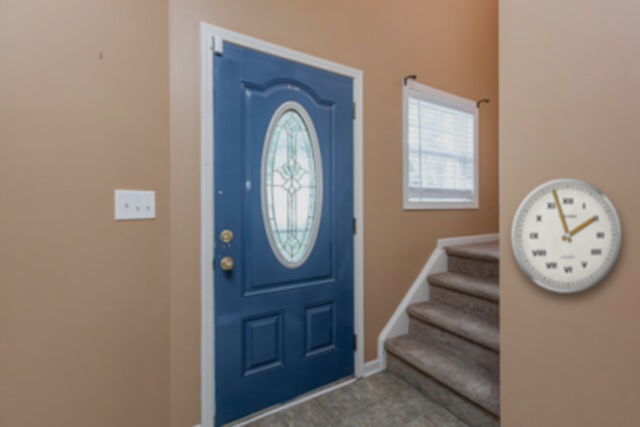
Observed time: **1:57**
